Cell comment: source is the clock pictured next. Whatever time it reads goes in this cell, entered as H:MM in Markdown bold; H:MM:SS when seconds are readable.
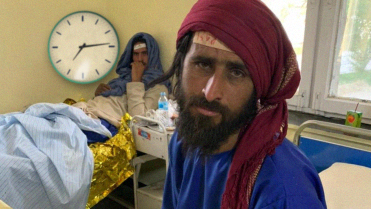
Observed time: **7:14**
